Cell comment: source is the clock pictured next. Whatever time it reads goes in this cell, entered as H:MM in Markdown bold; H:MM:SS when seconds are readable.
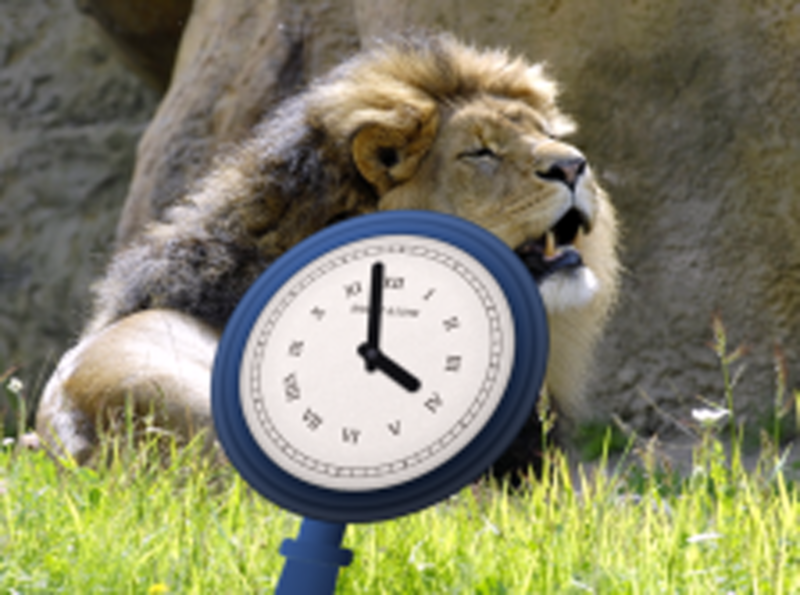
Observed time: **3:58**
